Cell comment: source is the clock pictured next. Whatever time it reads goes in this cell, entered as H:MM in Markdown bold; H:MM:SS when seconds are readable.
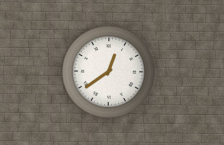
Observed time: **12:39**
